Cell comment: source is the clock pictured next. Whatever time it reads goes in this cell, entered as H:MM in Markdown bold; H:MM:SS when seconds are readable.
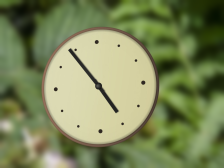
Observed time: **4:54**
